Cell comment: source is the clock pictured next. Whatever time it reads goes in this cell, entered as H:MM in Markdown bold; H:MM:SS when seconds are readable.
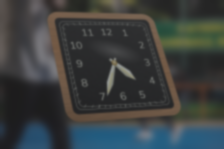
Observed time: **4:34**
